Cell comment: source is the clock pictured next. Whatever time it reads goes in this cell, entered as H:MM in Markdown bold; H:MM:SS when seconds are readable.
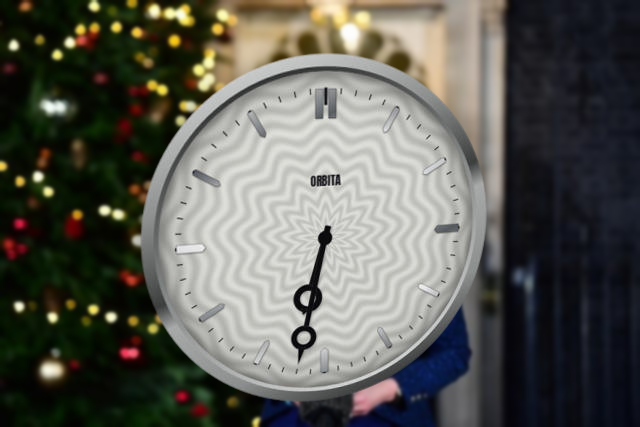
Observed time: **6:32**
